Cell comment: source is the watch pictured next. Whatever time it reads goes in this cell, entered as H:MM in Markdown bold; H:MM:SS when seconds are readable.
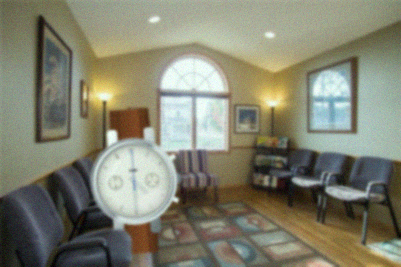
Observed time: **4:30**
